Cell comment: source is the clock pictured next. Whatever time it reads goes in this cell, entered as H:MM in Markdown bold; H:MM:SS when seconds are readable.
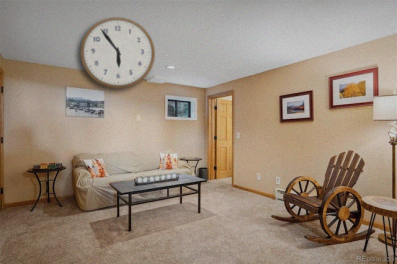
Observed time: **5:54**
